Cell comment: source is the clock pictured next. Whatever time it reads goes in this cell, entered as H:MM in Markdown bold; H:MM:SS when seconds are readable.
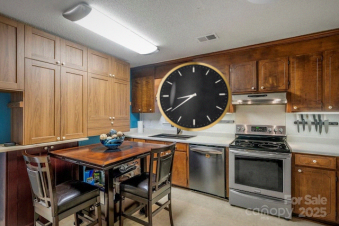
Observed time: **8:39**
